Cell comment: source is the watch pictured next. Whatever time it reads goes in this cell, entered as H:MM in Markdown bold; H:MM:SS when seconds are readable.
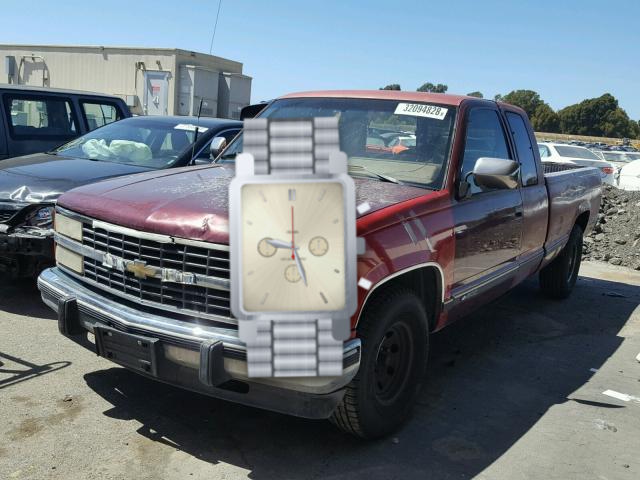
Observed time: **9:27**
